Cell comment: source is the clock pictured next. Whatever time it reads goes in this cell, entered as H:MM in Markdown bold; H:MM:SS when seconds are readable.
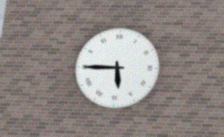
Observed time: **5:45**
